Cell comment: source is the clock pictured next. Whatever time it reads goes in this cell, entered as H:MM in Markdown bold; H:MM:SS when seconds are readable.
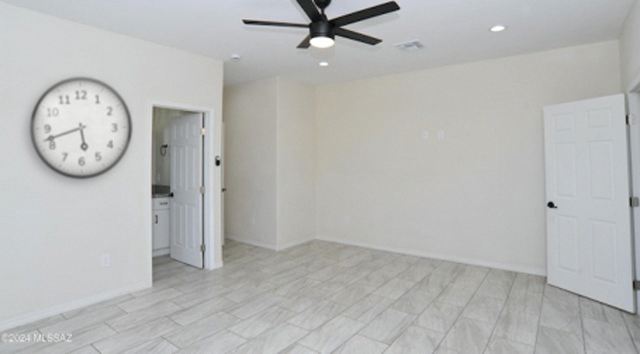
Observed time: **5:42**
